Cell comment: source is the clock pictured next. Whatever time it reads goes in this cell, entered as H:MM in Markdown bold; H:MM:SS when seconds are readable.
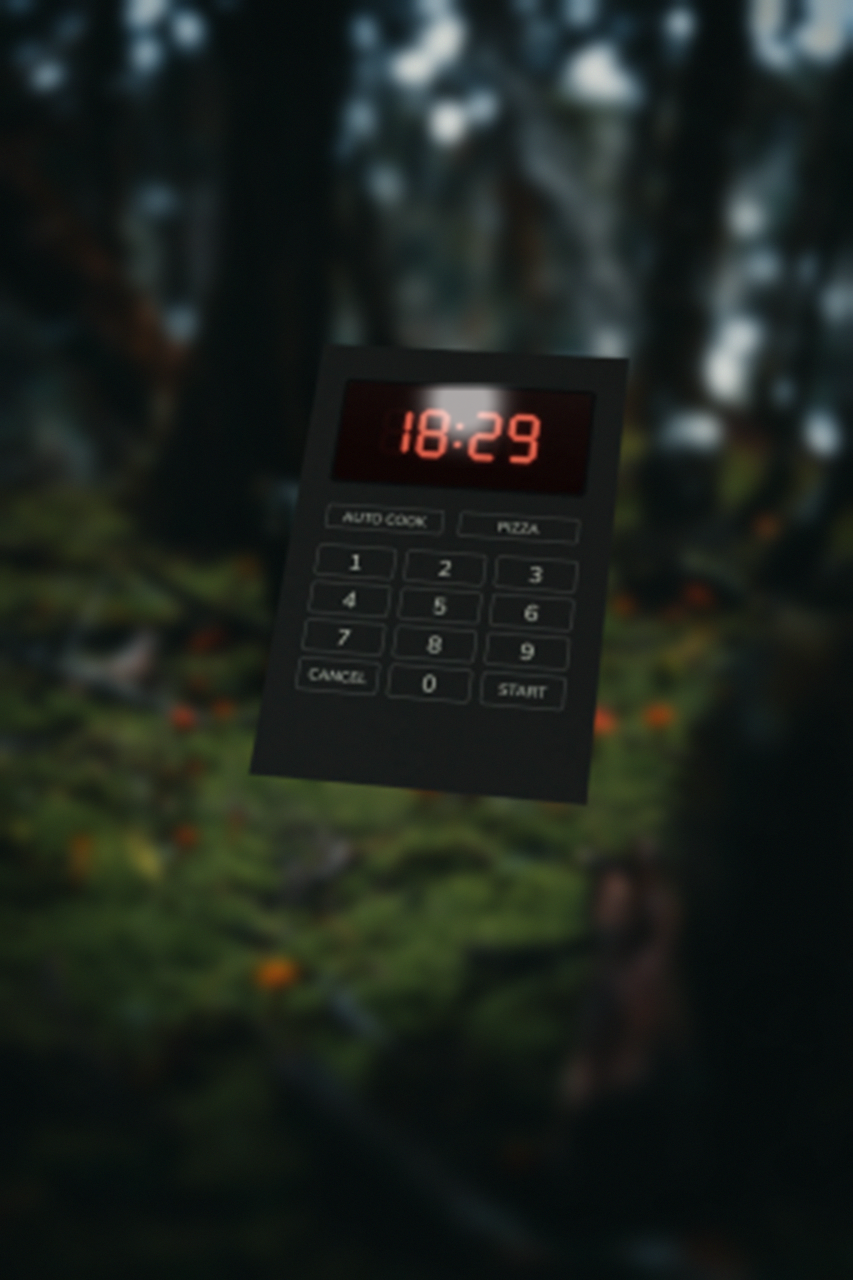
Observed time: **18:29**
